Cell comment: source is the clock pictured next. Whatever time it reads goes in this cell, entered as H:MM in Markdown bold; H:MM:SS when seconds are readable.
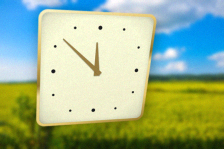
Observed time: **11:52**
